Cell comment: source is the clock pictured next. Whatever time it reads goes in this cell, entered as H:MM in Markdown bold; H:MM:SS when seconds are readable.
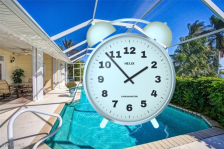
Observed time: **1:53**
